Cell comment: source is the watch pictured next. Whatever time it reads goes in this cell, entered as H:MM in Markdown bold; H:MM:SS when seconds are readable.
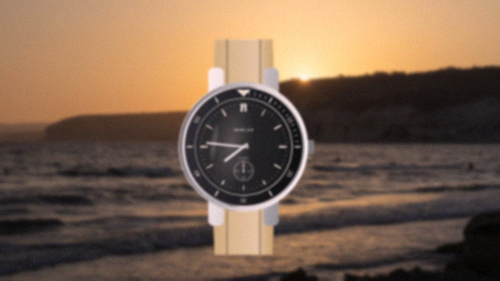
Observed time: **7:46**
